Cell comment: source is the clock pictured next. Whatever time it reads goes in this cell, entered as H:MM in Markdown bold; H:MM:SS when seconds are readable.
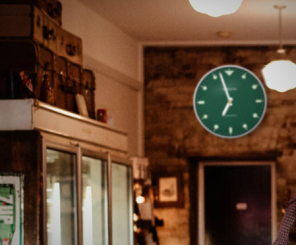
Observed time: **6:57**
